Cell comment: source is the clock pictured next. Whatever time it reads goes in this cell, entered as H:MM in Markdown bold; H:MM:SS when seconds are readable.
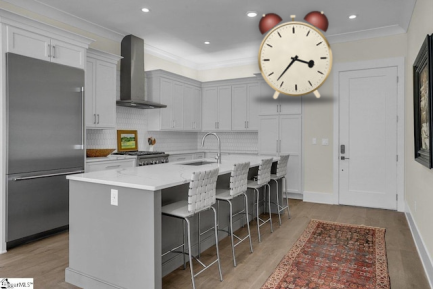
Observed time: **3:37**
